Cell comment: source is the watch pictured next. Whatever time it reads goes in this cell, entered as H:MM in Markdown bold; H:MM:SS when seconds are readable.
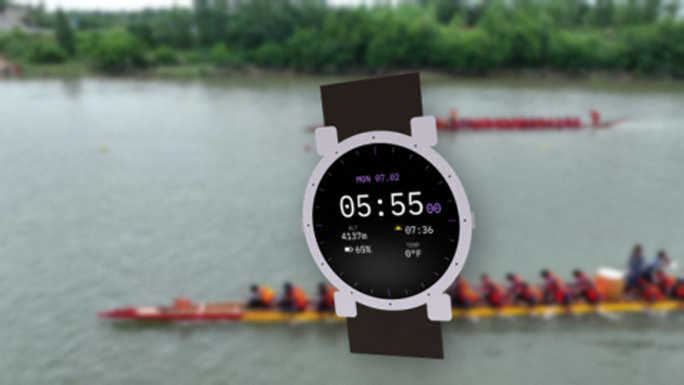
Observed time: **5:55:00**
